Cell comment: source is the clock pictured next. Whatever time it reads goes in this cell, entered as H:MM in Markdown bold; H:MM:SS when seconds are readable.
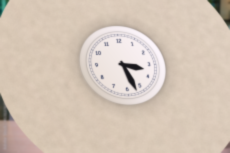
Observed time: **3:27**
